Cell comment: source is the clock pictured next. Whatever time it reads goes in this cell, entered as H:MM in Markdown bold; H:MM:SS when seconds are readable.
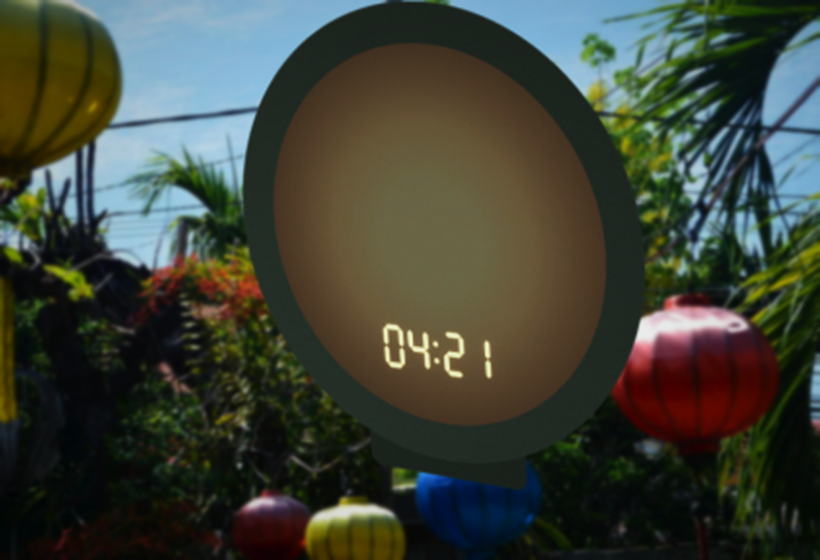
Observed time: **4:21**
